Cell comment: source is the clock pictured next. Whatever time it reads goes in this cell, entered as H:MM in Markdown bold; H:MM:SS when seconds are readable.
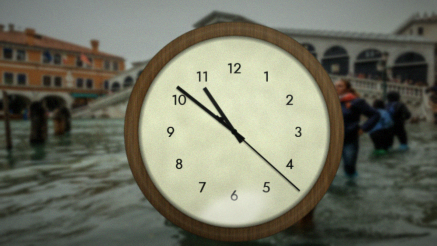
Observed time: **10:51:22**
